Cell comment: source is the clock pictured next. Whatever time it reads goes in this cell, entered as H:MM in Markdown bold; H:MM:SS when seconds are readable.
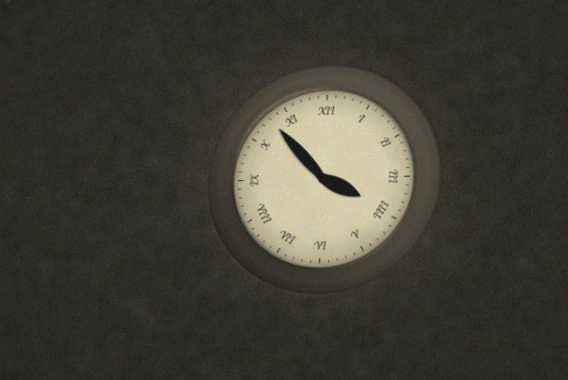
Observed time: **3:53**
